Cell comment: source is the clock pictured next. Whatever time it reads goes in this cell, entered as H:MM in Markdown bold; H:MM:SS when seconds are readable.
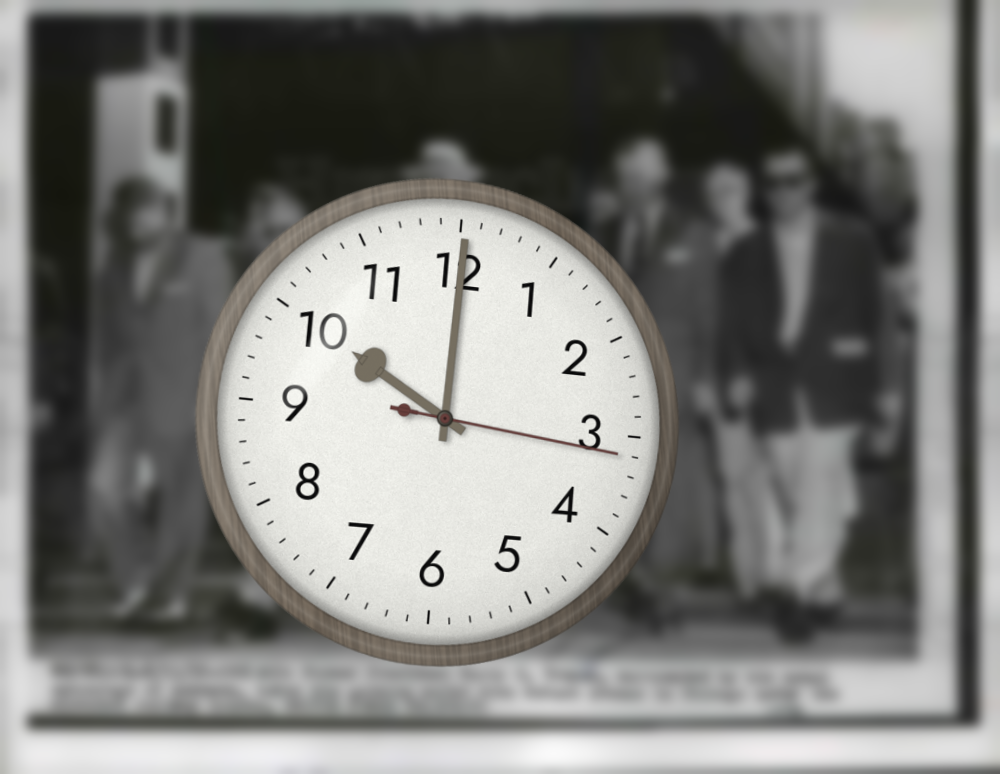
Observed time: **10:00:16**
